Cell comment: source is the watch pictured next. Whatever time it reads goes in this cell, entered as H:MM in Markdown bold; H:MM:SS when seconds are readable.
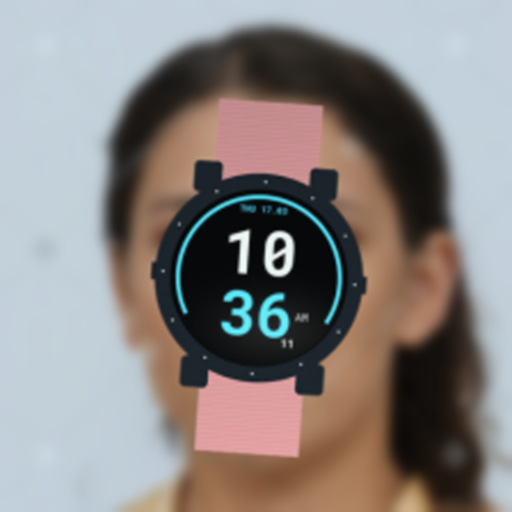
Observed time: **10:36**
